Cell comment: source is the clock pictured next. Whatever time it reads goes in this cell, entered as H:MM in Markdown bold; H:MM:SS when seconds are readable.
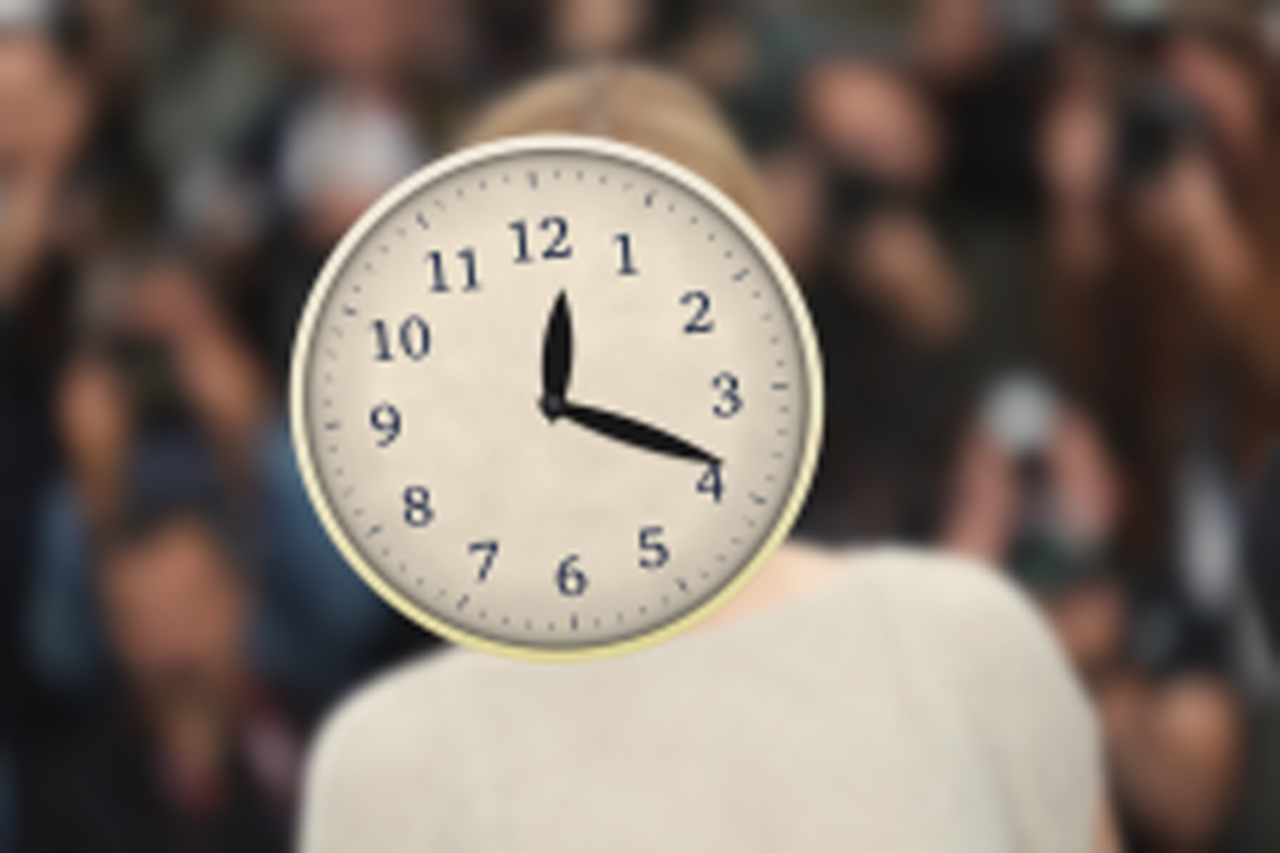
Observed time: **12:19**
